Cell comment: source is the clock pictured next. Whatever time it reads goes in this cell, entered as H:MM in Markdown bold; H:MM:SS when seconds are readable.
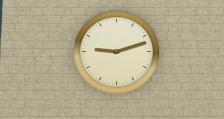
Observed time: **9:12**
